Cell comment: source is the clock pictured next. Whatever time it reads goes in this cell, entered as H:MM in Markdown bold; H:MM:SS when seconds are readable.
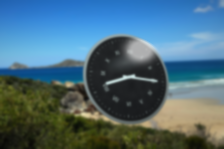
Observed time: **8:15**
